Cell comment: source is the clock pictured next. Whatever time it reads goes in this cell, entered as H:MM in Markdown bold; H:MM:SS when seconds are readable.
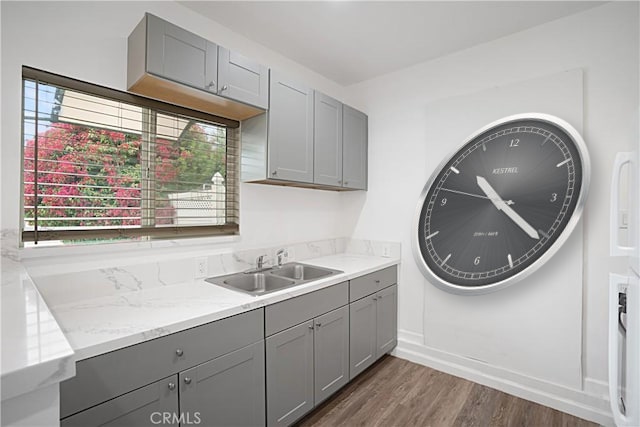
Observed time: **10:20:47**
